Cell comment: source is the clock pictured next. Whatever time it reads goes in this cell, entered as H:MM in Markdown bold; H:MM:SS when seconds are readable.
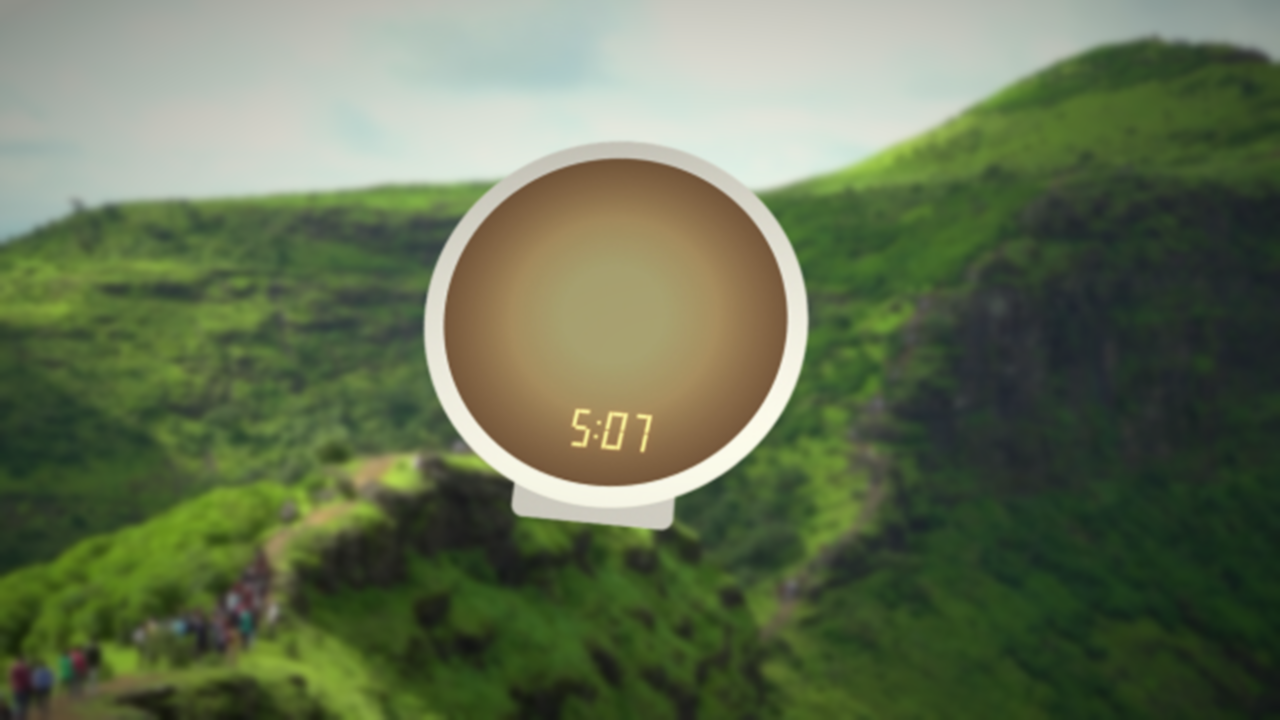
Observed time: **5:07**
